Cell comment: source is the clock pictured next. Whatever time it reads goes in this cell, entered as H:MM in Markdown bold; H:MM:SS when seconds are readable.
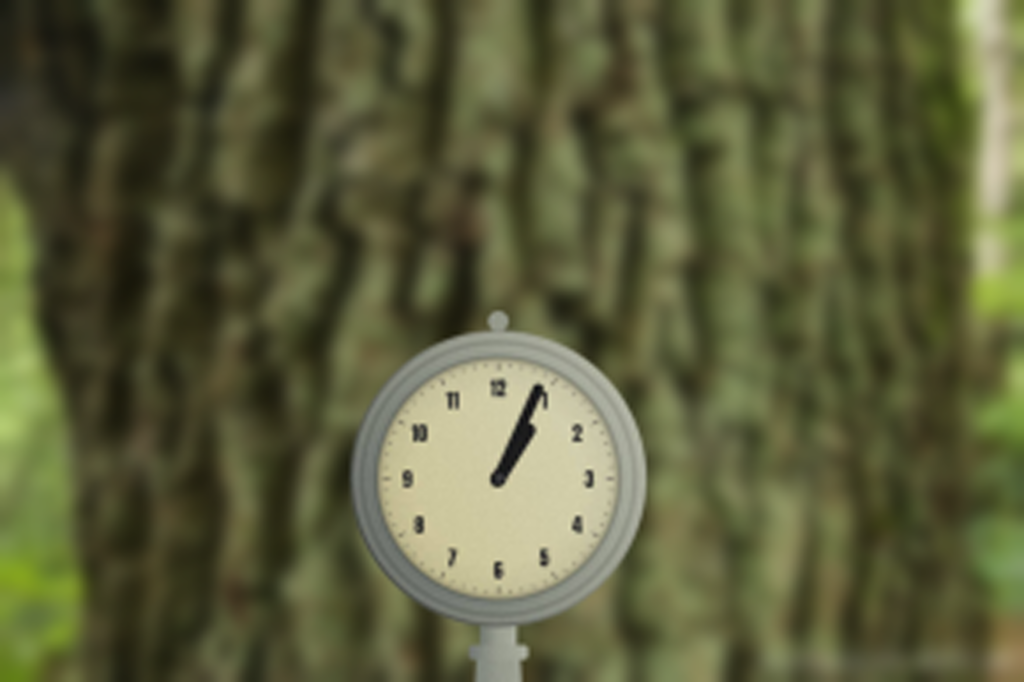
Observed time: **1:04**
